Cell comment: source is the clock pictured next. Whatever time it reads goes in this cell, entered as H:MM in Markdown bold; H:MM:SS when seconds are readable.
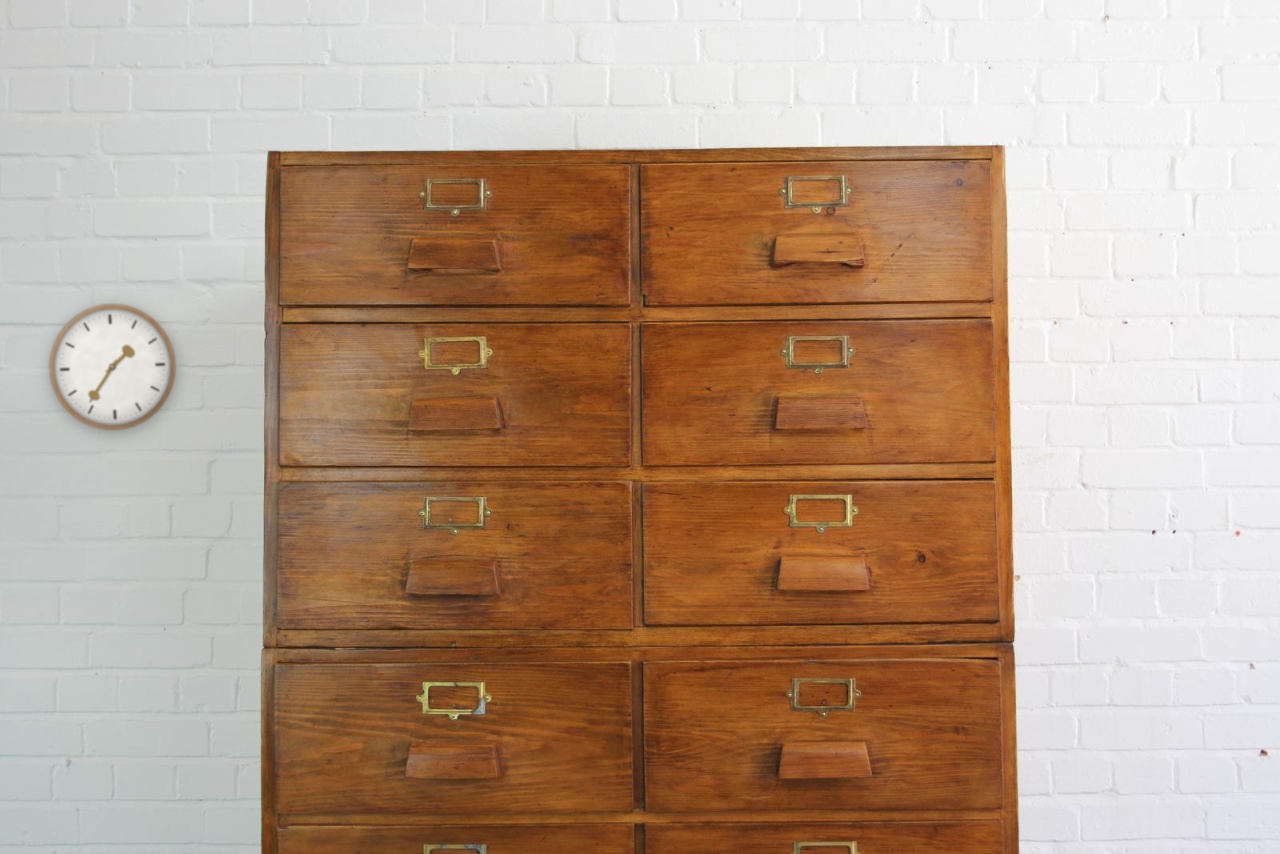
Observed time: **1:36**
